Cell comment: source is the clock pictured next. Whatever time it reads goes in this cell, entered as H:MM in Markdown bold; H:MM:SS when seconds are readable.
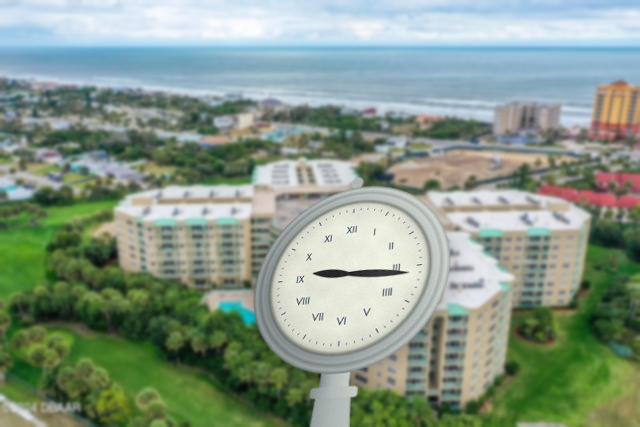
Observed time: **9:16**
